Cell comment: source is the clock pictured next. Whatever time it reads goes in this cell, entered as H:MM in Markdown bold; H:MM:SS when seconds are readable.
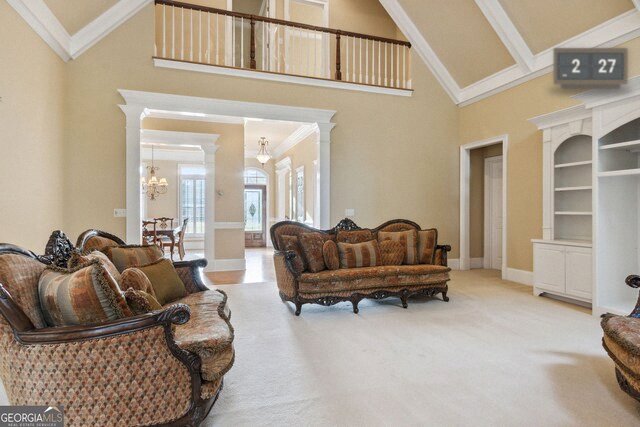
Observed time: **2:27**
